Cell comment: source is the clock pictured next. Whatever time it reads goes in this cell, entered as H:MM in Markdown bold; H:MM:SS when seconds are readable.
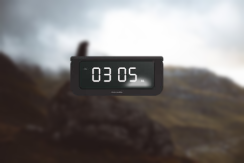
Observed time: **3:05**
